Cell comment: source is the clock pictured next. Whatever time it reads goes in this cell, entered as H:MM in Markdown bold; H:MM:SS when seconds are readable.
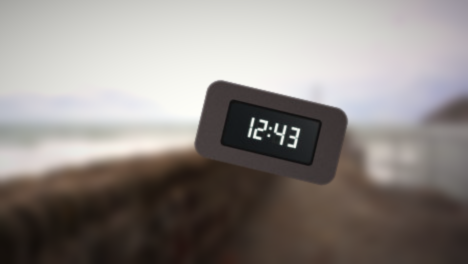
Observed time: **12:43**
